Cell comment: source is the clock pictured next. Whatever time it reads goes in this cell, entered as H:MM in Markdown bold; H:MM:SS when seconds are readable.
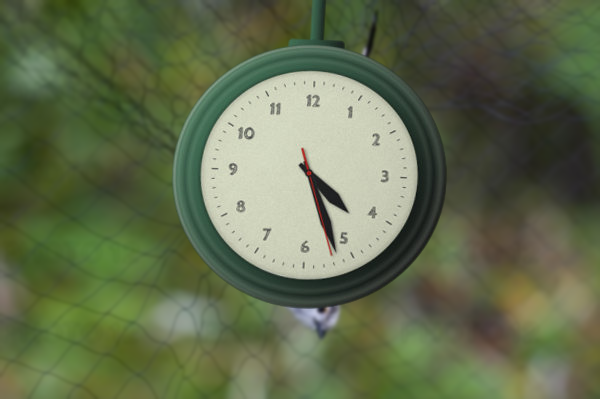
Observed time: **4:26:27**
